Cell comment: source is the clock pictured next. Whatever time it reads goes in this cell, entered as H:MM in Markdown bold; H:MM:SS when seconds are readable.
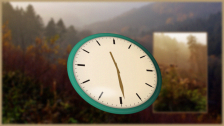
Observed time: **11:29**
